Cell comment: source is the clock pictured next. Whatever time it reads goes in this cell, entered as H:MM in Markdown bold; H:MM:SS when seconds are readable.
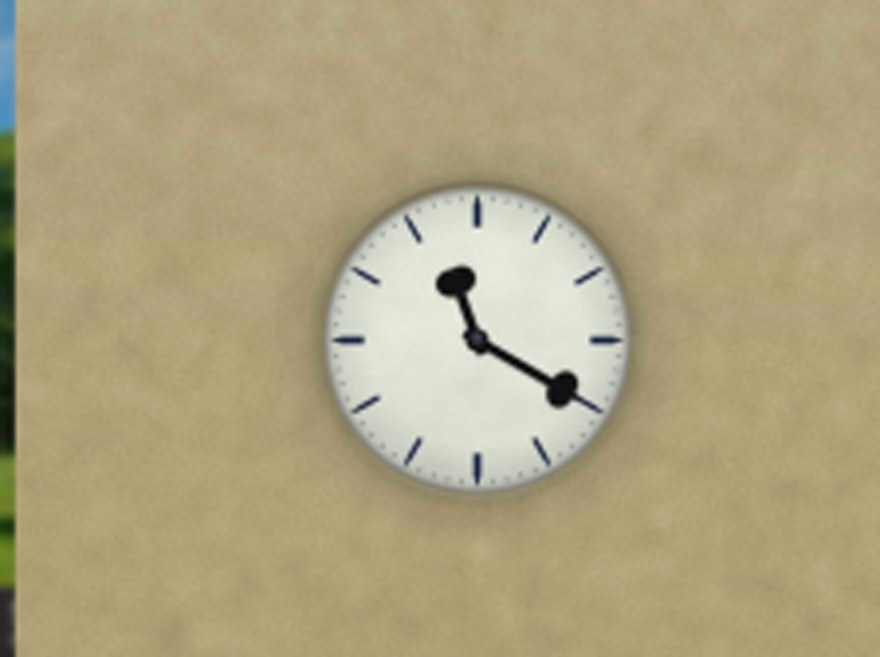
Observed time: **11:20**
